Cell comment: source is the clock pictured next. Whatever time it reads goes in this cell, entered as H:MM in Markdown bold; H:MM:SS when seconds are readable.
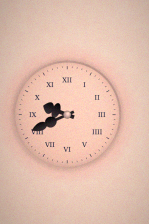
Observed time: **9:41**
